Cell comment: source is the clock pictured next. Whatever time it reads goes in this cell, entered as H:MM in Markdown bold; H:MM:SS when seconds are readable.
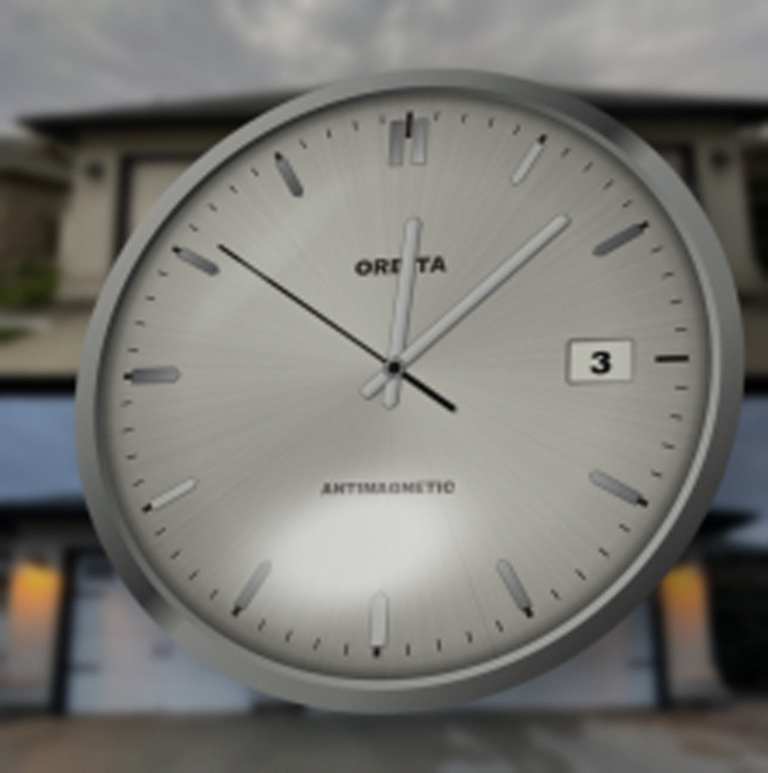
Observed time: **12:07:51**
